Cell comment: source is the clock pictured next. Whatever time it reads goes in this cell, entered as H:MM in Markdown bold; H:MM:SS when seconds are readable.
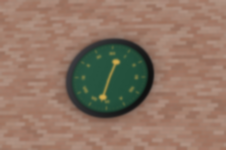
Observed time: **12:32**
